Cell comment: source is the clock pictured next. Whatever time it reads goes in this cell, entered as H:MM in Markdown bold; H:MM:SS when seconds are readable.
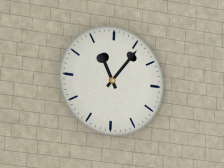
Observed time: **11:06**
